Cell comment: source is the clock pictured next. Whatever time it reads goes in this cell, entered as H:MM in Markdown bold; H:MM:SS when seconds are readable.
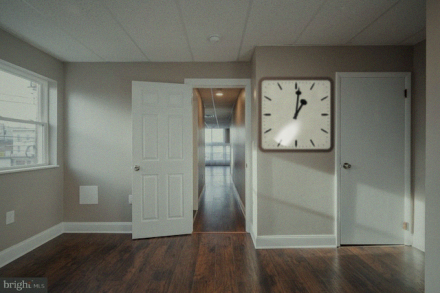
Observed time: **1:01**
